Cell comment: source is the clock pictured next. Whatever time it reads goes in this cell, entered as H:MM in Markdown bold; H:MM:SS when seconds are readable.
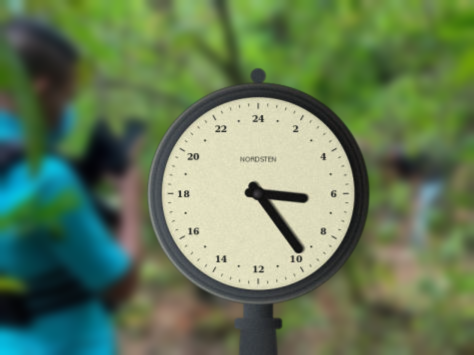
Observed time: **6:24**
